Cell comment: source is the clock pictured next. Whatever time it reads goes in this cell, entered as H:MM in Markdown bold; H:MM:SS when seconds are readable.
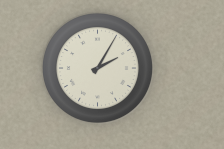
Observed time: **2:05**
